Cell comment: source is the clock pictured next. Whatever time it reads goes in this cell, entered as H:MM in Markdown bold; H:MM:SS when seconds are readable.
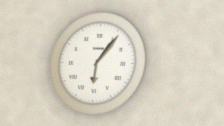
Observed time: **6:06**
